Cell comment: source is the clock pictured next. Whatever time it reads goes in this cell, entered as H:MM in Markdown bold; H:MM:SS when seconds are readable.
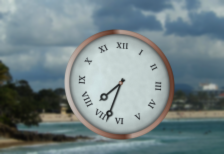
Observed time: **7:33**
